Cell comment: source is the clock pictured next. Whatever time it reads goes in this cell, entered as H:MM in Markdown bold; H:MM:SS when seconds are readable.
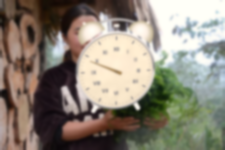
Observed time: **9:49**
